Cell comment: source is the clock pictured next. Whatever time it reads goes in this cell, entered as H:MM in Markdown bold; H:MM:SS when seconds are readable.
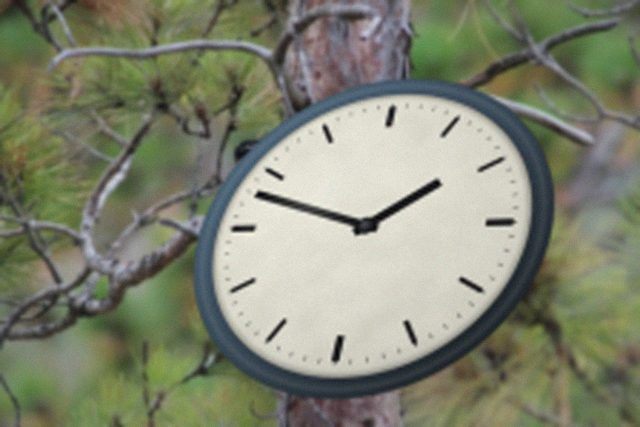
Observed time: **1:48**
